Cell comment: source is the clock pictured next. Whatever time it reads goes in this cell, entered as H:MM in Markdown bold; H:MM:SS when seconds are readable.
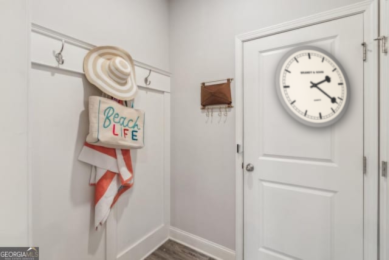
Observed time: **2:22**
